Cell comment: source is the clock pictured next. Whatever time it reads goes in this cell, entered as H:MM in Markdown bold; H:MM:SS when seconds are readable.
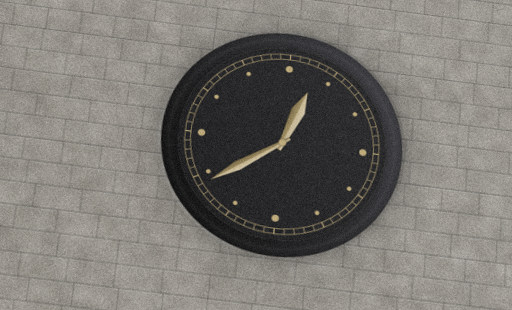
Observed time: **12:39**
